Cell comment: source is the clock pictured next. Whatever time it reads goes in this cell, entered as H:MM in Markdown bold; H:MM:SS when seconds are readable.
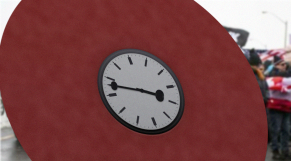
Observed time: **3:48**
